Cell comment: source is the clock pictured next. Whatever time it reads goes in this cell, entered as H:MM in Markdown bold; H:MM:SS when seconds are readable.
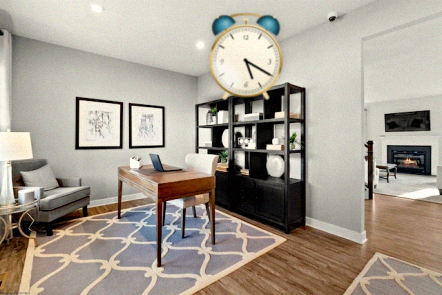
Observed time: **5:20**
